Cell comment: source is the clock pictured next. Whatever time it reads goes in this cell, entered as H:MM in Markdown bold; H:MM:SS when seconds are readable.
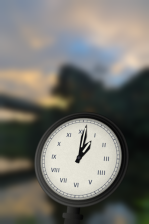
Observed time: **1:01**
